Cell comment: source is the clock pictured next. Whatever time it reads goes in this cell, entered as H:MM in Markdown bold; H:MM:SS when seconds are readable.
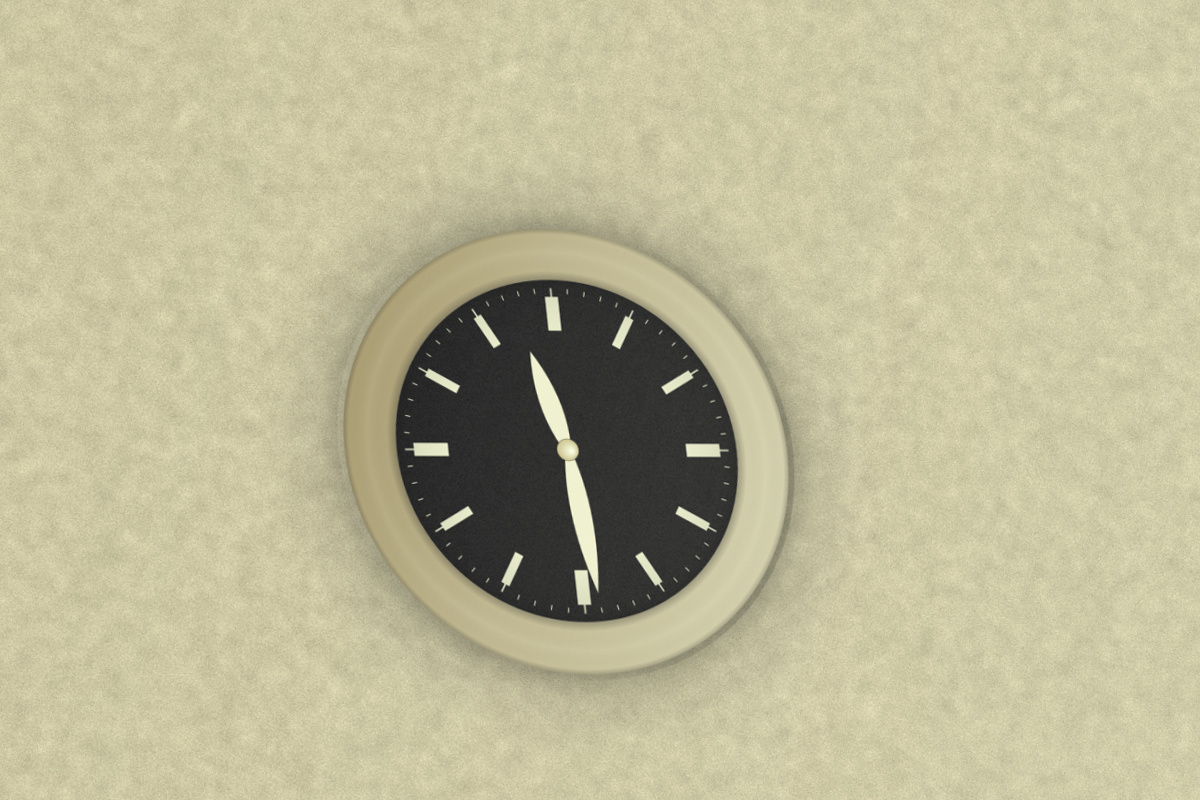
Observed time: **11:29**
